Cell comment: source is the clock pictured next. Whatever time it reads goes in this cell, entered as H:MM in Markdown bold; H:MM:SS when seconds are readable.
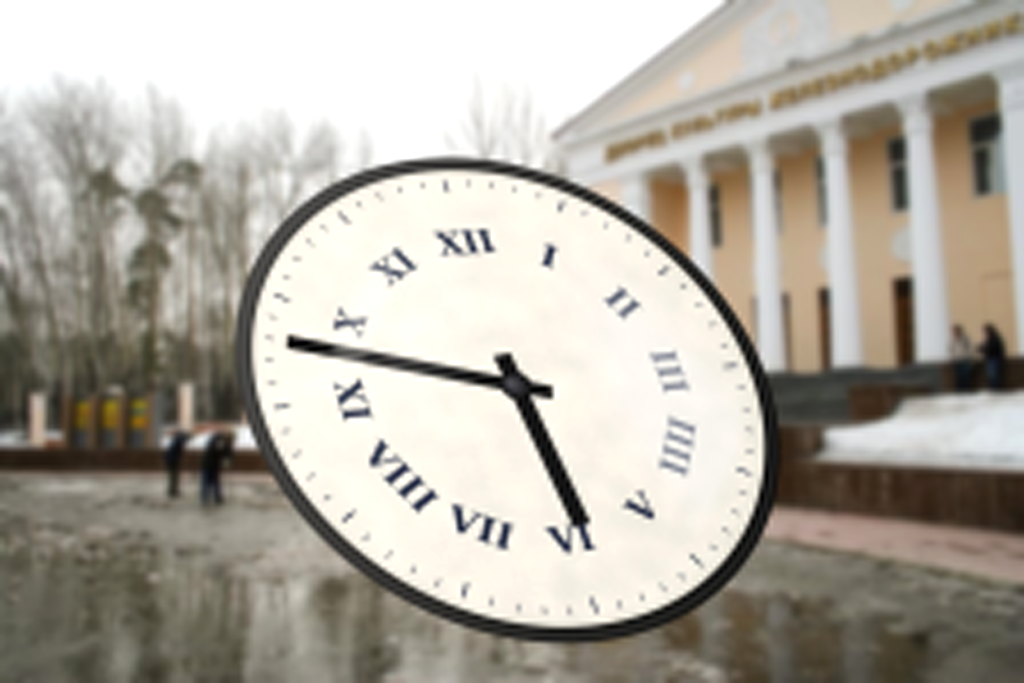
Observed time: **5:48**
